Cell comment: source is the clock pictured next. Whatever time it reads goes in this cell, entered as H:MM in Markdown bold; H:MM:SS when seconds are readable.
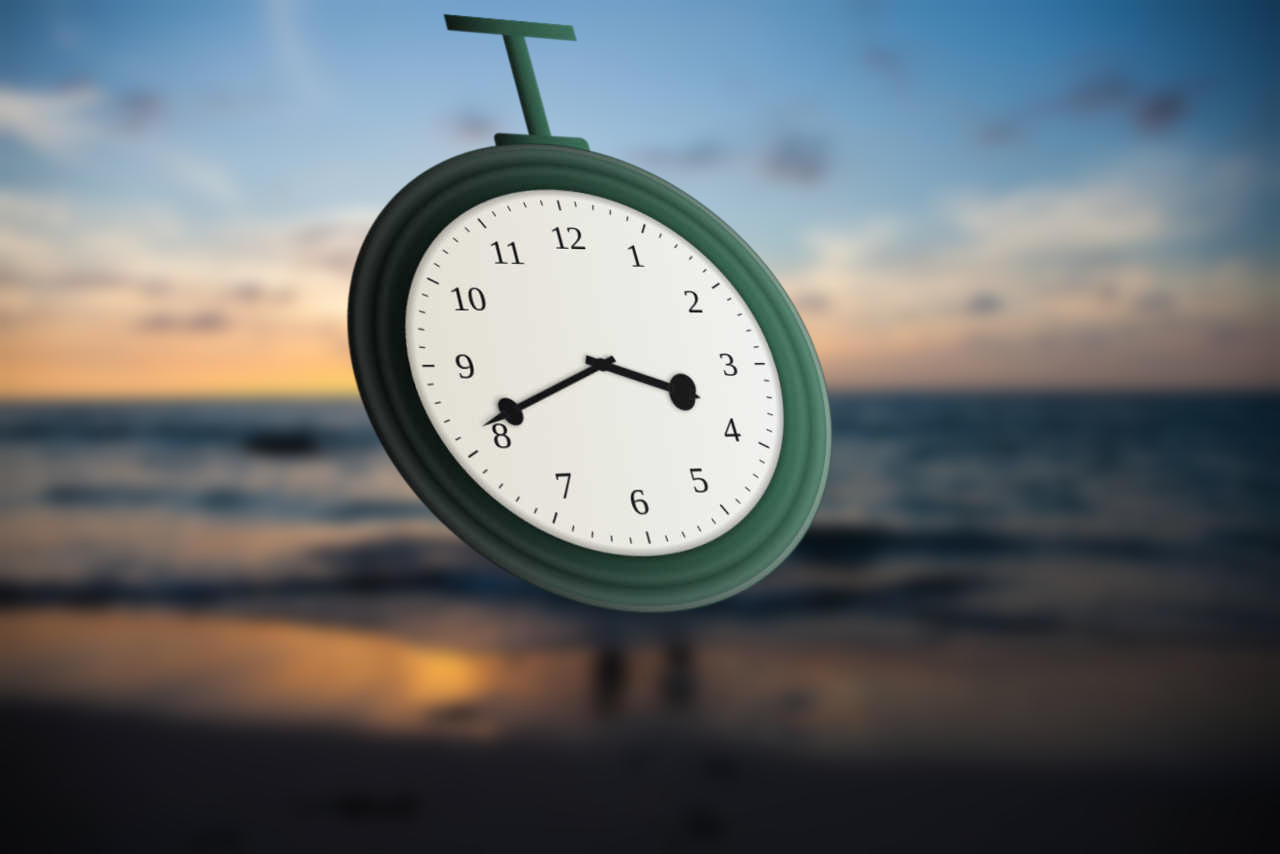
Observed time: **3:41**
